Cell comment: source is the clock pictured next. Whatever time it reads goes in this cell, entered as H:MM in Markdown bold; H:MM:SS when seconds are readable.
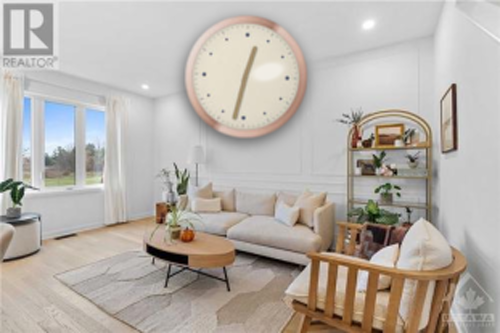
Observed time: **12:32**
